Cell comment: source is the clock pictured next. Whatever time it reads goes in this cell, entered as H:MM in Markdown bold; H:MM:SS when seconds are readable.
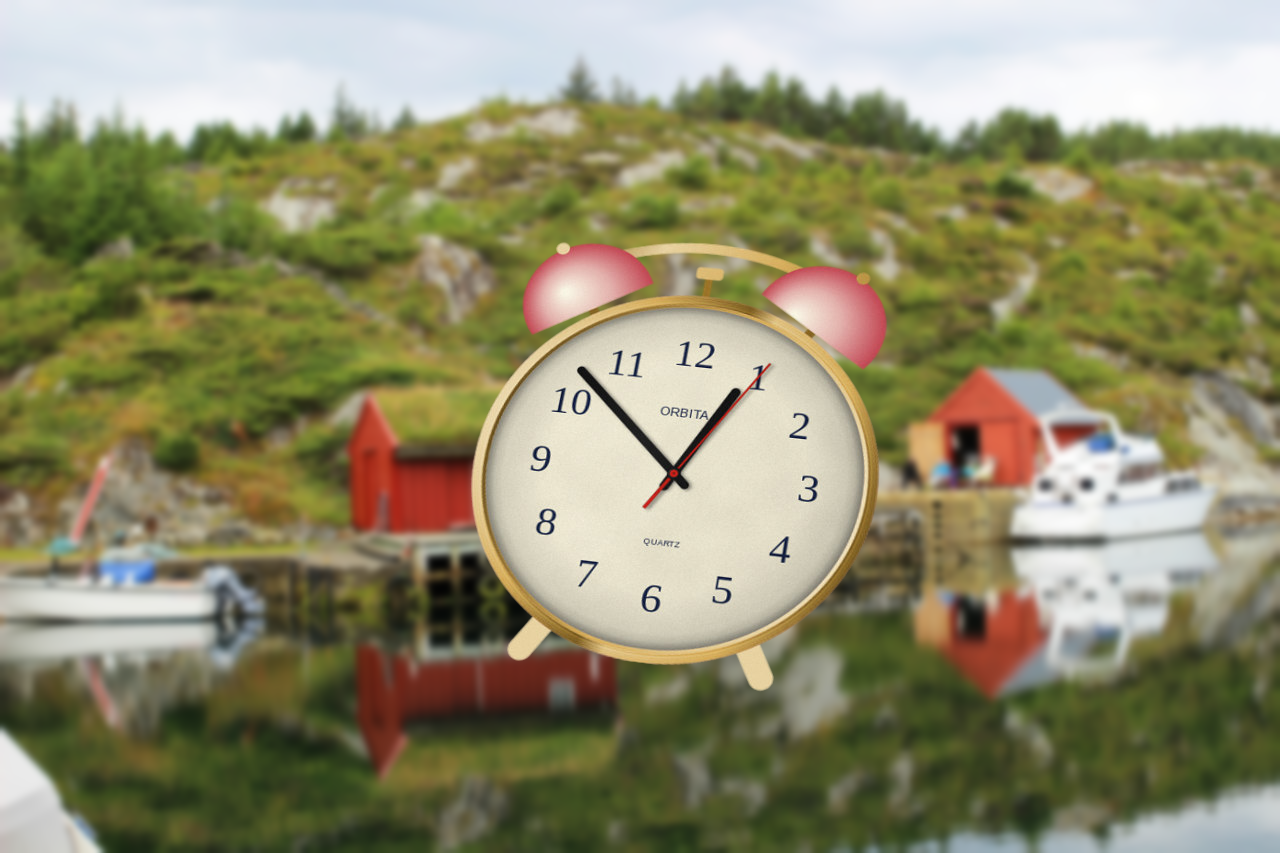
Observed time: **12:52:05**
